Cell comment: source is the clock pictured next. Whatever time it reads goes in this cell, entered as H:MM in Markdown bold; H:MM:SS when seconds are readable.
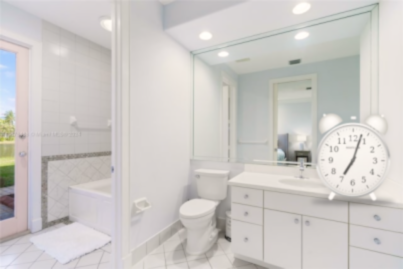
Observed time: **7:03**
